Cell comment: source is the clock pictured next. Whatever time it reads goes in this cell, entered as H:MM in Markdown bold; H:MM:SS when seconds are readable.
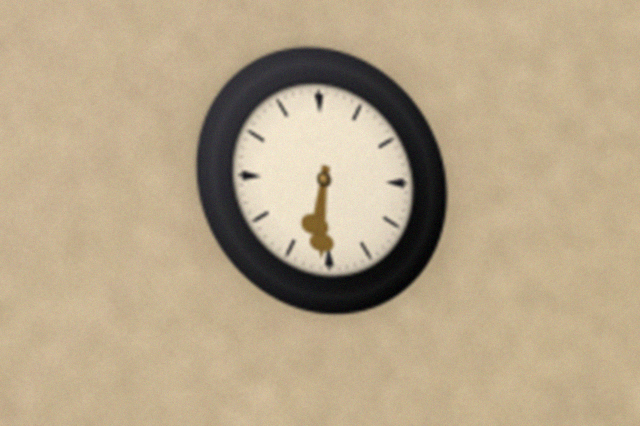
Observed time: **6:31**
